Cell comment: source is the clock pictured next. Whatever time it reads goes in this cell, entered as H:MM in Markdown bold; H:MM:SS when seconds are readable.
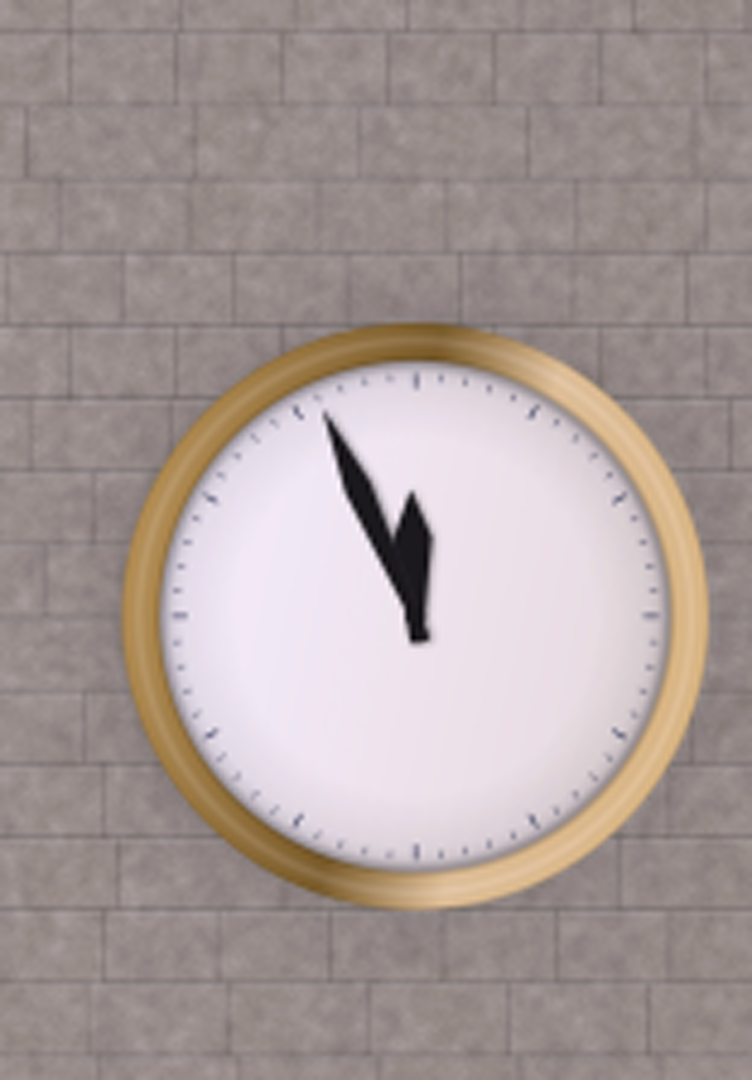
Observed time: **11:56**
